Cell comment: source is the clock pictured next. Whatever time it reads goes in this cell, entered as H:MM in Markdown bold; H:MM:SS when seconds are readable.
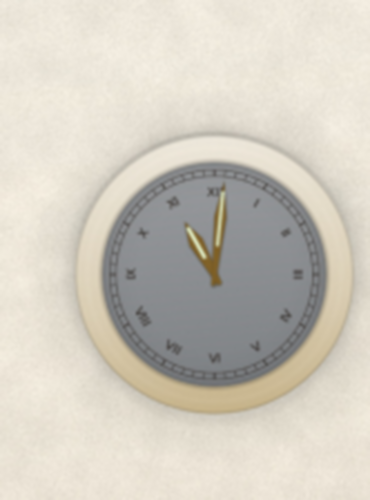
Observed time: **11:01**
